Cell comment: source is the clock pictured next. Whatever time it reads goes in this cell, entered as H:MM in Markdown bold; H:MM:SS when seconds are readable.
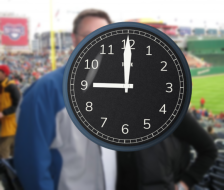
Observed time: **9:00**
